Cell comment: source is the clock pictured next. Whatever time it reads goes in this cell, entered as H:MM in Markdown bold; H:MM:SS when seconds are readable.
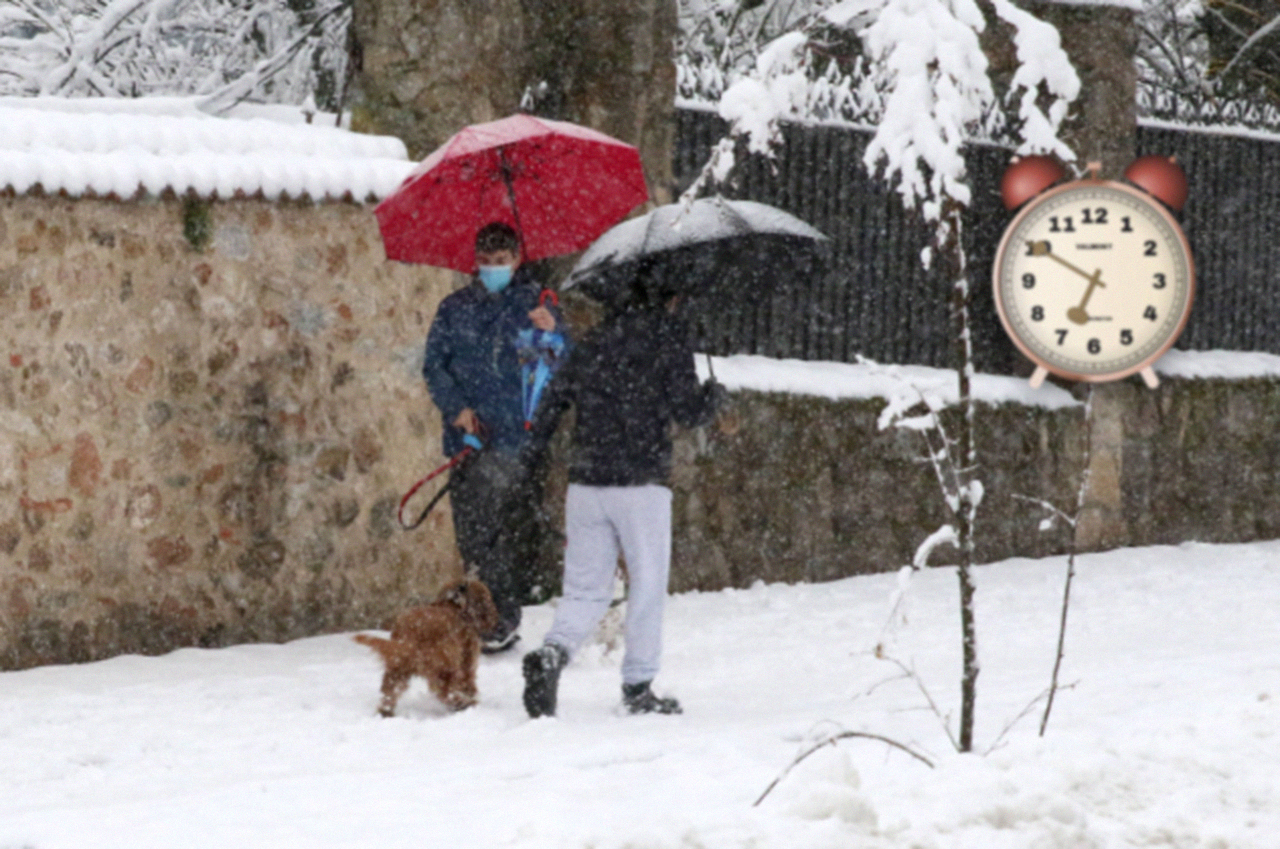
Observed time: **6:50**
